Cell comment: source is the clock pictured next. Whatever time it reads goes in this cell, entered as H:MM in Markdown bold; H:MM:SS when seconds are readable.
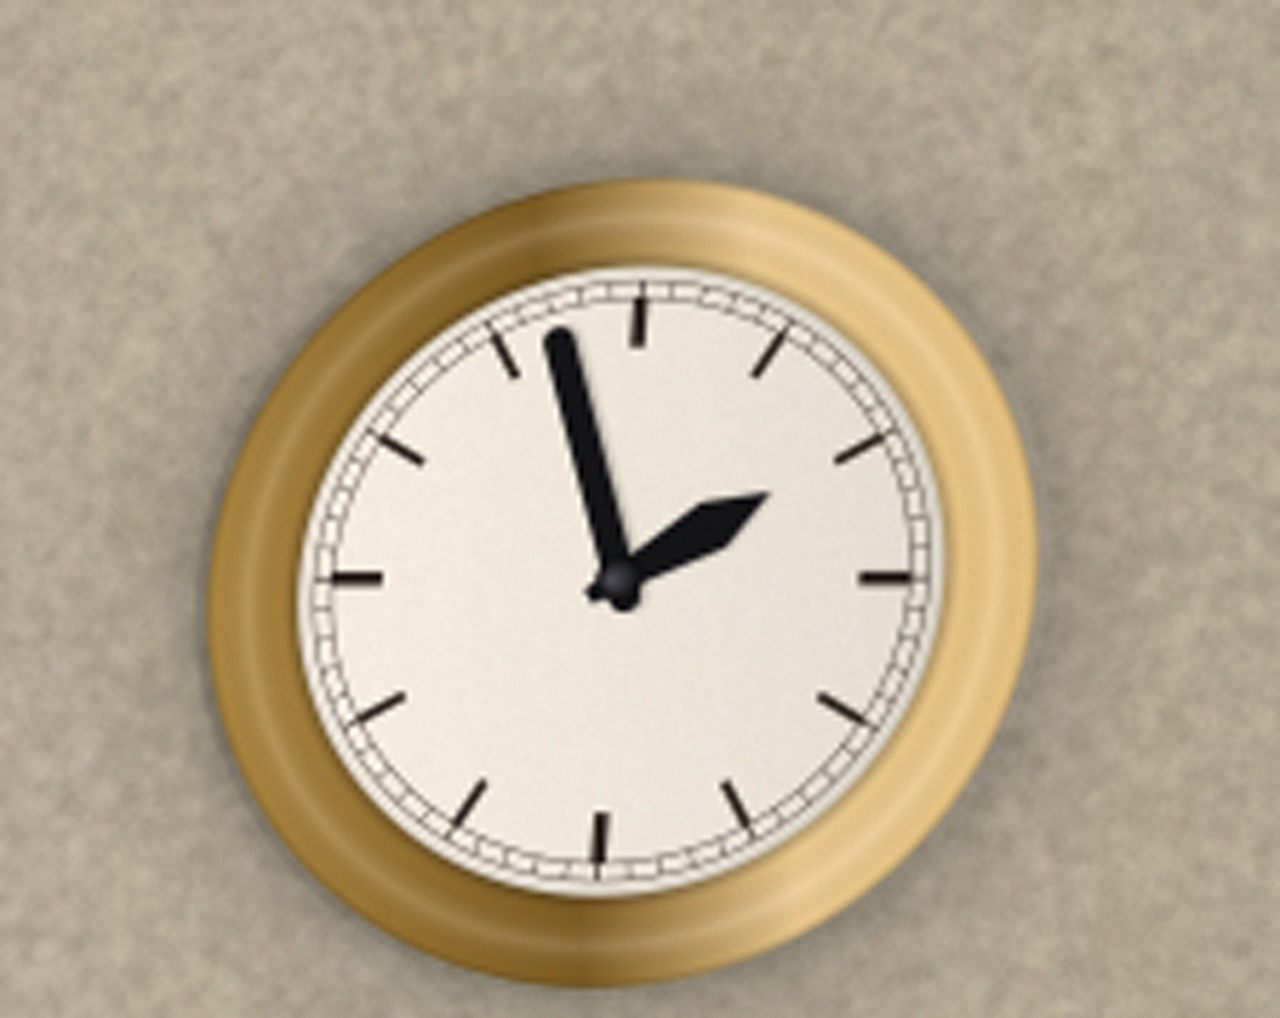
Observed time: **1:57**
